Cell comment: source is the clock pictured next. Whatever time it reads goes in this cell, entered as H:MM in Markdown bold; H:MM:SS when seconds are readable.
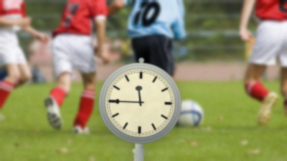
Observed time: **11:45**
